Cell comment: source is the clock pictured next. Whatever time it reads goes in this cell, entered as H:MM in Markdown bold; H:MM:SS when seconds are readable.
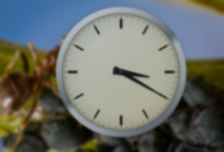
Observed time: **3:20**
